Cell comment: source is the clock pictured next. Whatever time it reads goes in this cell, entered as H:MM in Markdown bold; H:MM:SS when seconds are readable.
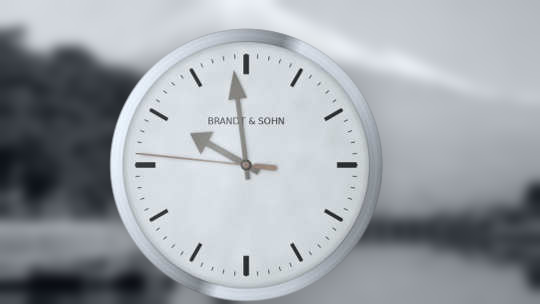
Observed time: **9:58:46**
